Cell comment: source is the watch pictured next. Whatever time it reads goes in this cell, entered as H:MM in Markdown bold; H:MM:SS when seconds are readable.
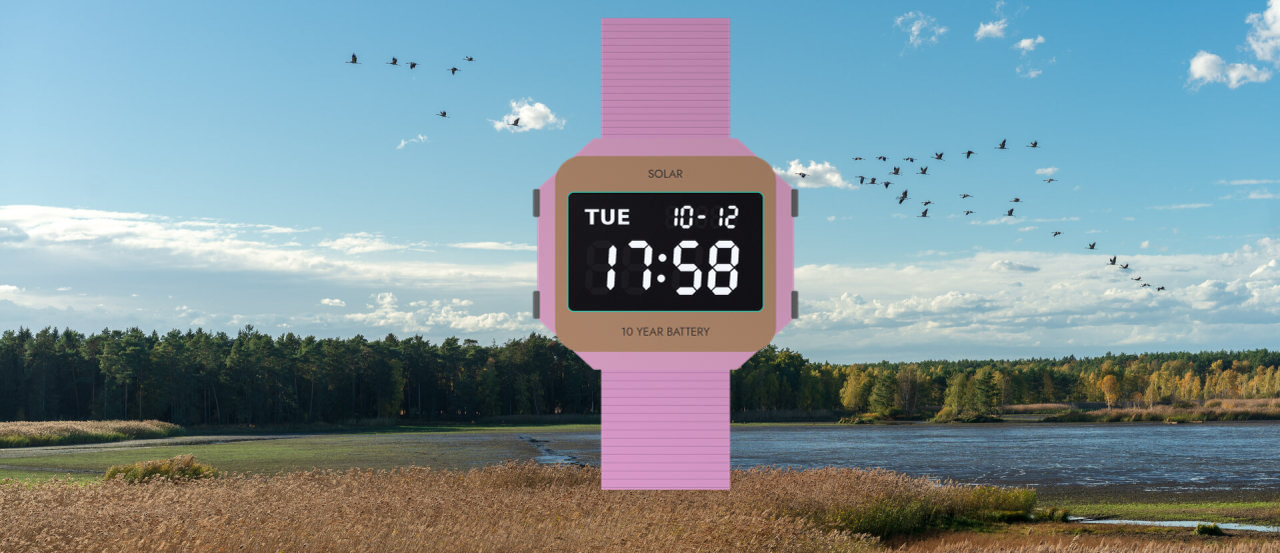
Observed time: **17:58**
